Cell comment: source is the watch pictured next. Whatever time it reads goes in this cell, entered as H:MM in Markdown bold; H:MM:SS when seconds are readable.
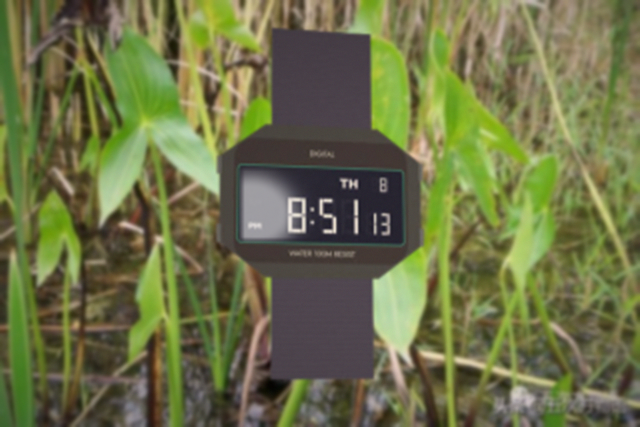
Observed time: **8:51:13**
